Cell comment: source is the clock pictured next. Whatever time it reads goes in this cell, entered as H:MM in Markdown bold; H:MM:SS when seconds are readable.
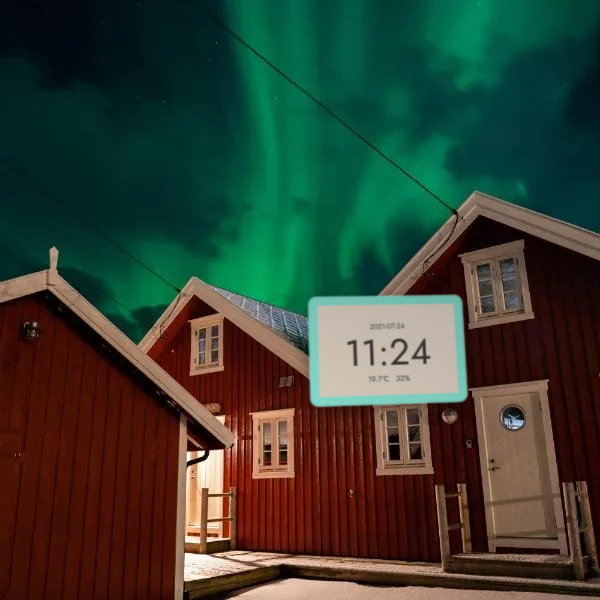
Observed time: **11:24**
